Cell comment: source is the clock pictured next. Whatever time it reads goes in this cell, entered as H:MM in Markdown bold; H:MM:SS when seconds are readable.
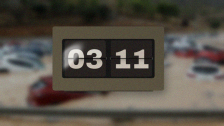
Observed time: **3:11**
